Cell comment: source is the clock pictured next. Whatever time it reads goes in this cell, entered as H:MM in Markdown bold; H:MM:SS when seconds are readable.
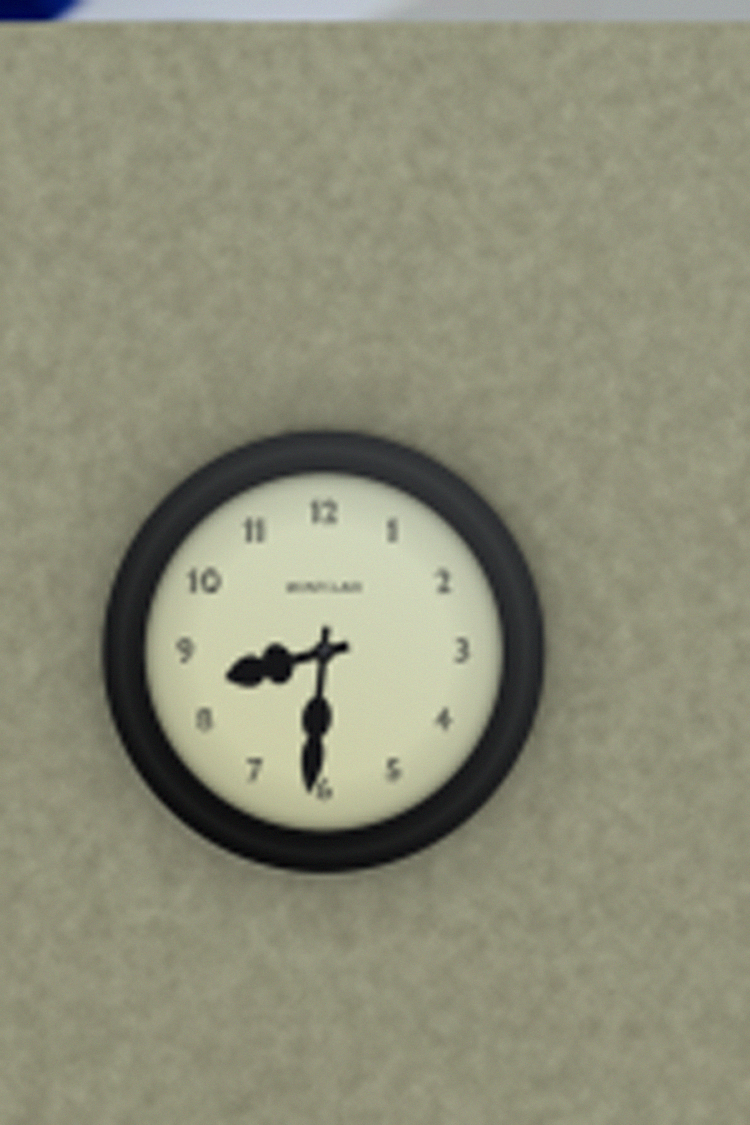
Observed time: **8:31**
